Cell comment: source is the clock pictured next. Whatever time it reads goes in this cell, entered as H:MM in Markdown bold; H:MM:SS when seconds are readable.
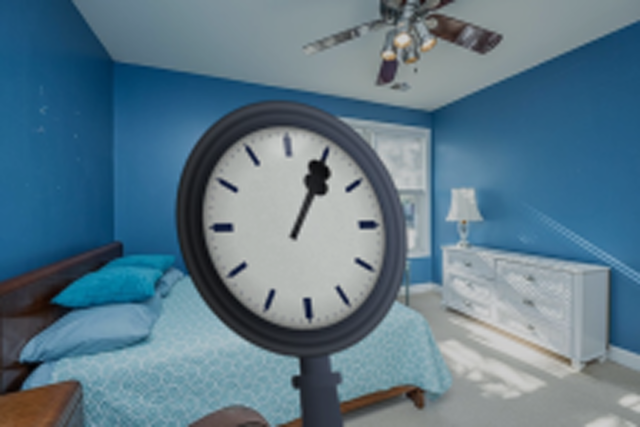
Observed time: **1:05**
